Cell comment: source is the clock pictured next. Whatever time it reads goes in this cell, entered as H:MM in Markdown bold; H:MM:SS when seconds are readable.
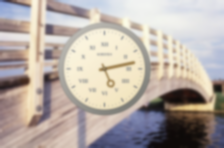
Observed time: **5:13**
